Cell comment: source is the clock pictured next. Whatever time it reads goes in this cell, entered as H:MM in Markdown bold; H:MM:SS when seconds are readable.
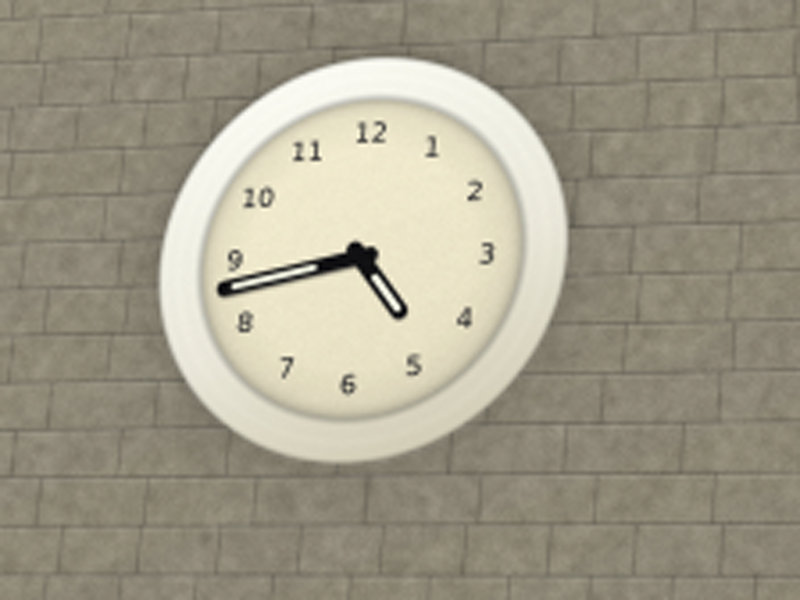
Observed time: **4:43**
